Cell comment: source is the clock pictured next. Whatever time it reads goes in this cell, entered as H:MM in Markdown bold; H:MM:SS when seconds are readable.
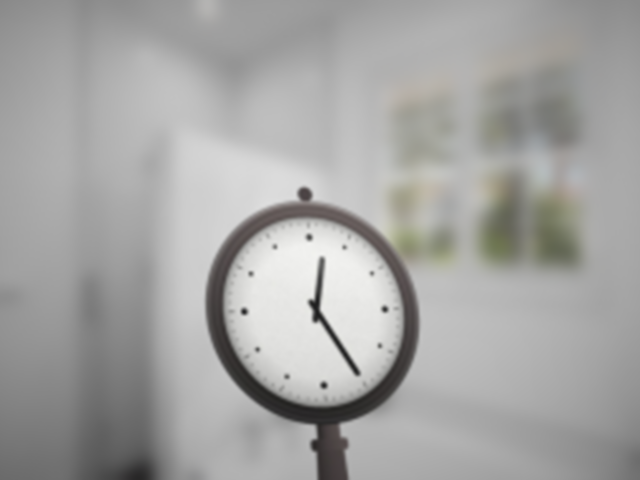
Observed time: **12:25**
